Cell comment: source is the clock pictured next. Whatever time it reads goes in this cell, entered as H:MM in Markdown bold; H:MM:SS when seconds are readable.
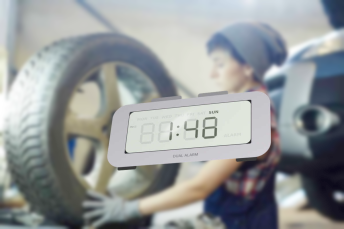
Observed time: **1:48**
